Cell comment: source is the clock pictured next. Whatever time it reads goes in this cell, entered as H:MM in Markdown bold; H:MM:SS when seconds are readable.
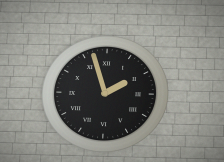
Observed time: **1:57**
